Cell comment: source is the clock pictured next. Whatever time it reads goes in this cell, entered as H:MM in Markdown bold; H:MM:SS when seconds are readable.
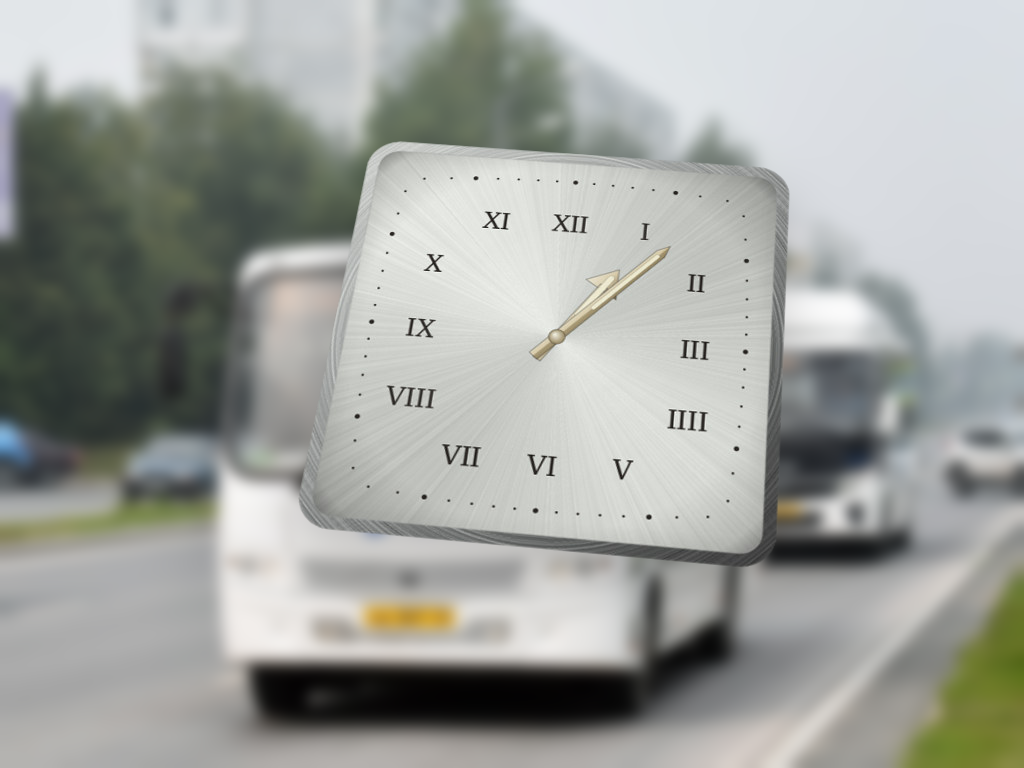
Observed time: **1:07**
